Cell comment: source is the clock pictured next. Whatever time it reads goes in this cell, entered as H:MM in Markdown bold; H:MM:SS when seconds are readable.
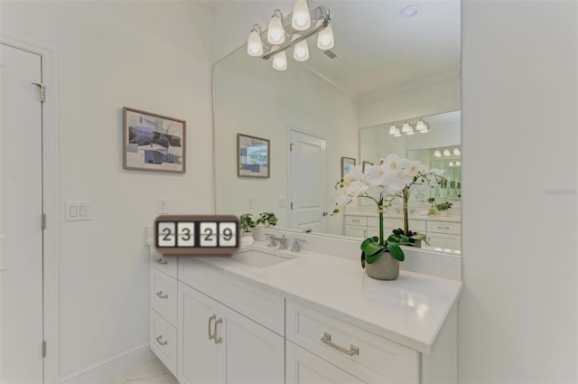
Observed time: **23:29**
